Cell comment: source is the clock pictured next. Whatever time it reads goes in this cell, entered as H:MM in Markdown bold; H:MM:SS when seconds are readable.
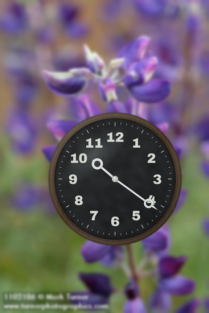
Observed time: **10:21**
